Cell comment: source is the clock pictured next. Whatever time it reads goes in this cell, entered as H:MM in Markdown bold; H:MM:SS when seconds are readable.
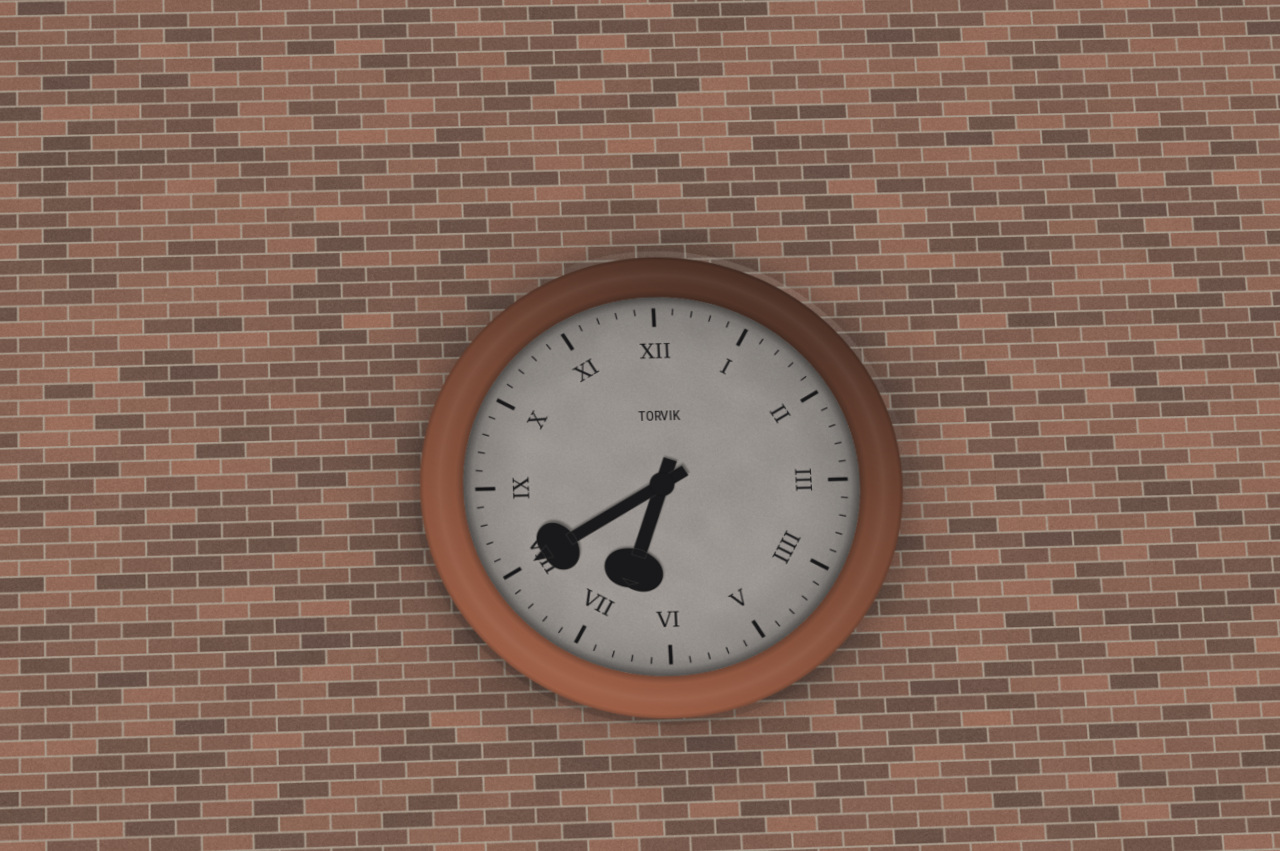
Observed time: **6:40**
